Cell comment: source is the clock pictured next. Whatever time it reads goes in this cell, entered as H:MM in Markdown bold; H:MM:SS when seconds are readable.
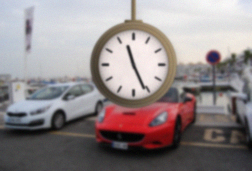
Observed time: **11:26**
